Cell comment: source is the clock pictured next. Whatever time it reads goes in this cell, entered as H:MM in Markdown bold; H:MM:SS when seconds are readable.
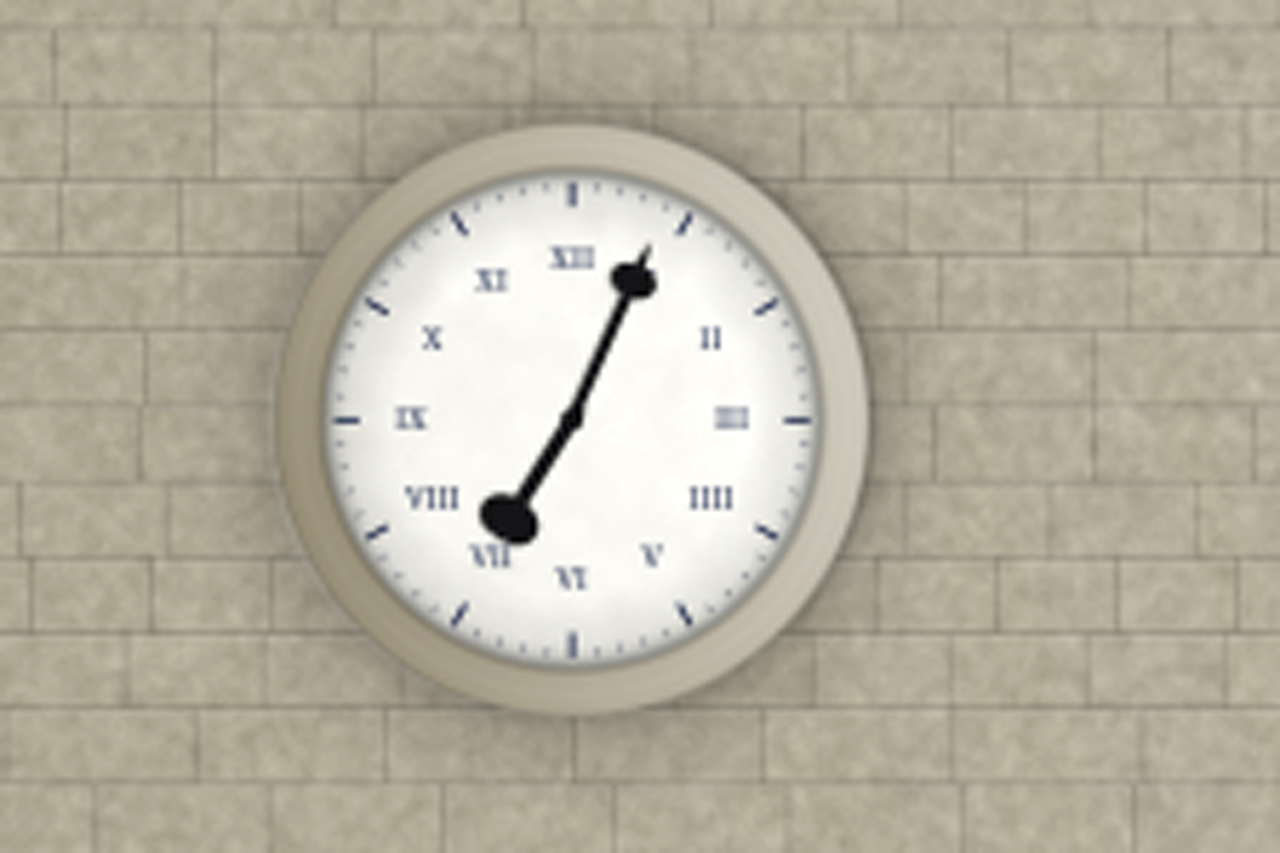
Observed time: **7:04**
